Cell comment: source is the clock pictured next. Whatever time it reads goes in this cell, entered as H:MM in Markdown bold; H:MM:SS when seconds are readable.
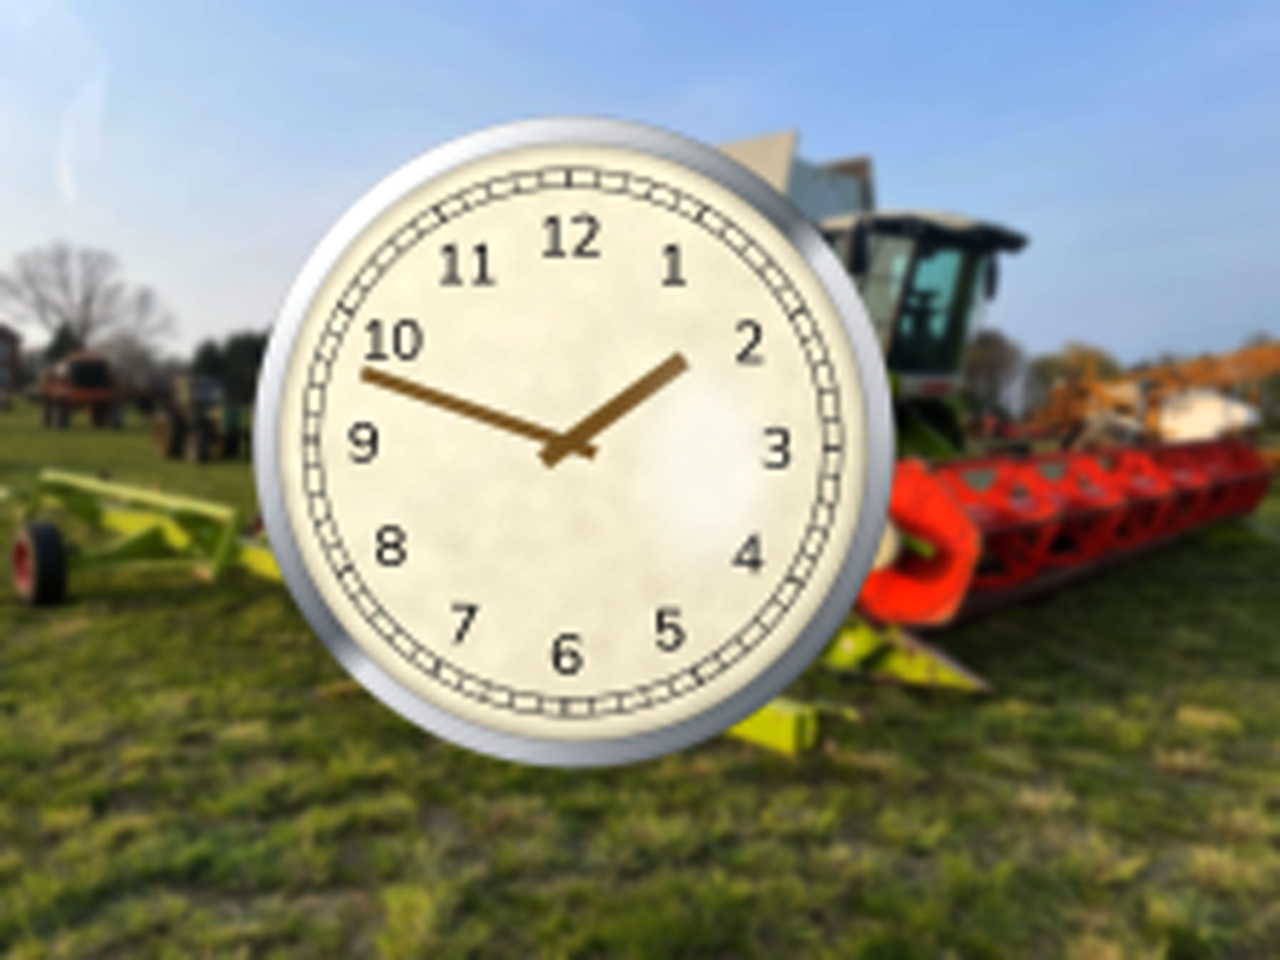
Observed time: **1:48**
